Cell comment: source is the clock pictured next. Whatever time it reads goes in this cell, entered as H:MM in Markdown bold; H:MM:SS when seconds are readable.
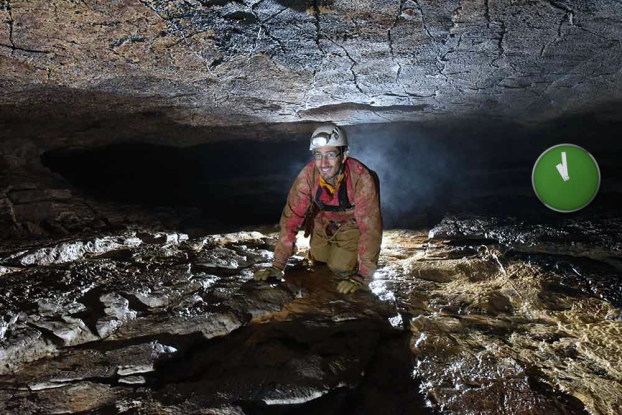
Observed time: **10:59**
